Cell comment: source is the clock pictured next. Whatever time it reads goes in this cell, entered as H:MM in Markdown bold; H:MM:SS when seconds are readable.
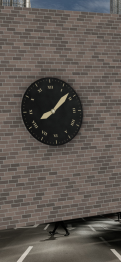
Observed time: **8:08**
